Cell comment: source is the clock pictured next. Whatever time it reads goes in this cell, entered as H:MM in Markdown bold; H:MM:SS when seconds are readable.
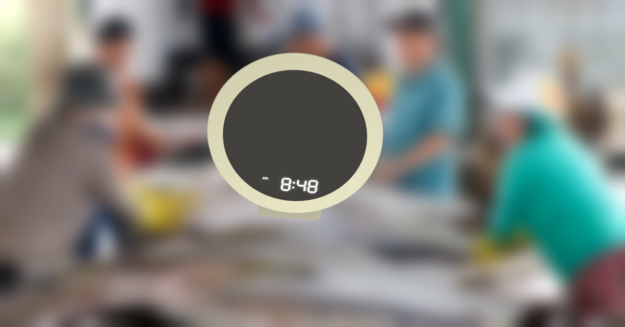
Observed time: **8:48**
